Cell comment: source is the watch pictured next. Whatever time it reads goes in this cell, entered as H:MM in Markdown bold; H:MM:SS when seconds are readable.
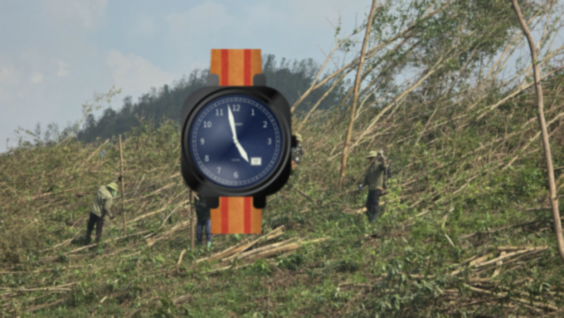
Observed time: **4:58**
